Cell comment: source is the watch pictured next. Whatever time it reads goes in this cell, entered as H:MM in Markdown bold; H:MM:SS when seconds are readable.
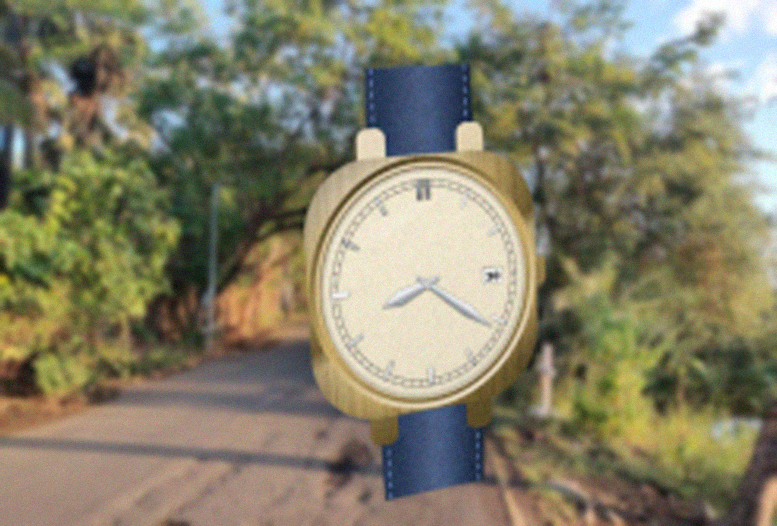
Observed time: **8:21**
